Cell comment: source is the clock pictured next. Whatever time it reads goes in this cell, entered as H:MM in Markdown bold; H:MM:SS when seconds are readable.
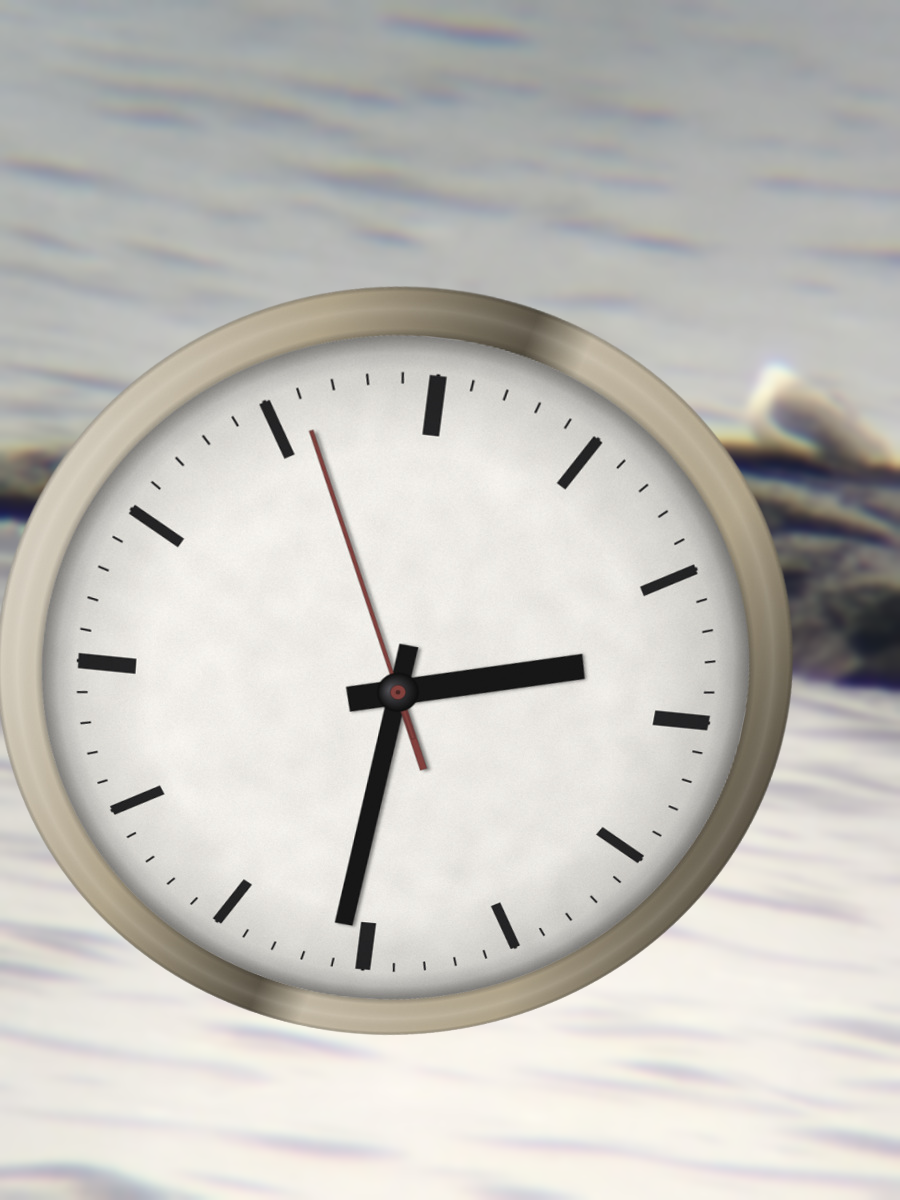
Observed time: **2:30:56**
